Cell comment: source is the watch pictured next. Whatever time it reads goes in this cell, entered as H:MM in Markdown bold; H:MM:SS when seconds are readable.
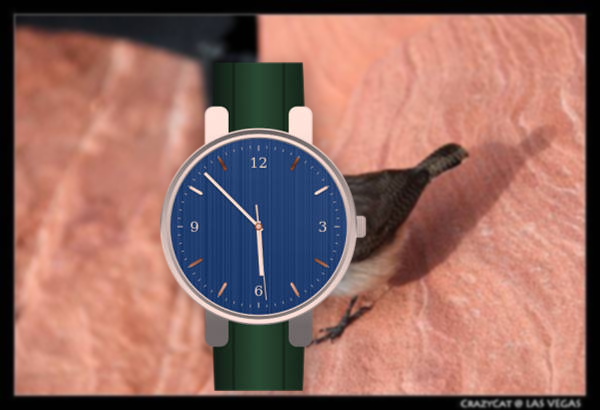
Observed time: **5:52:29**
